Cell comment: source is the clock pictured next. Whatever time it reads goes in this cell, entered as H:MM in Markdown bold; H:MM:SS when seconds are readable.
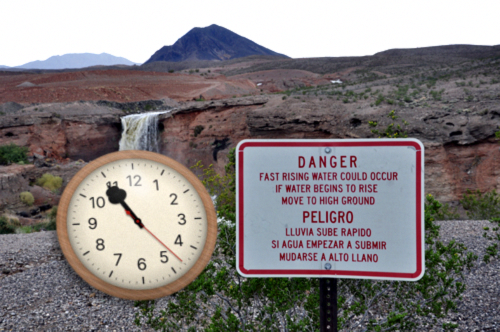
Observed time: **10:54:23**
